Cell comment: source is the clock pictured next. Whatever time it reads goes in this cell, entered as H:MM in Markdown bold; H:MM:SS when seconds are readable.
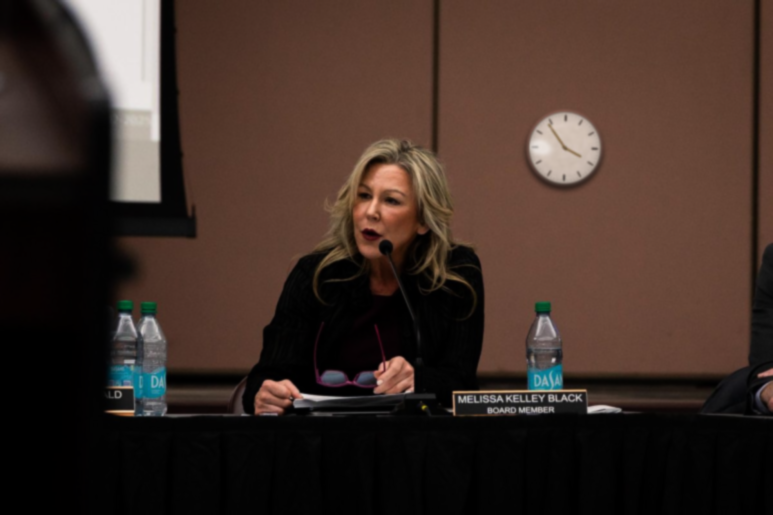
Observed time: **3:54**
